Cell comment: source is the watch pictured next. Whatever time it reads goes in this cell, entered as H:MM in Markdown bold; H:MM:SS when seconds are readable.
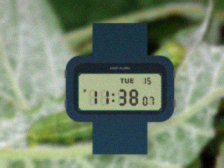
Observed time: **11:38:07**
